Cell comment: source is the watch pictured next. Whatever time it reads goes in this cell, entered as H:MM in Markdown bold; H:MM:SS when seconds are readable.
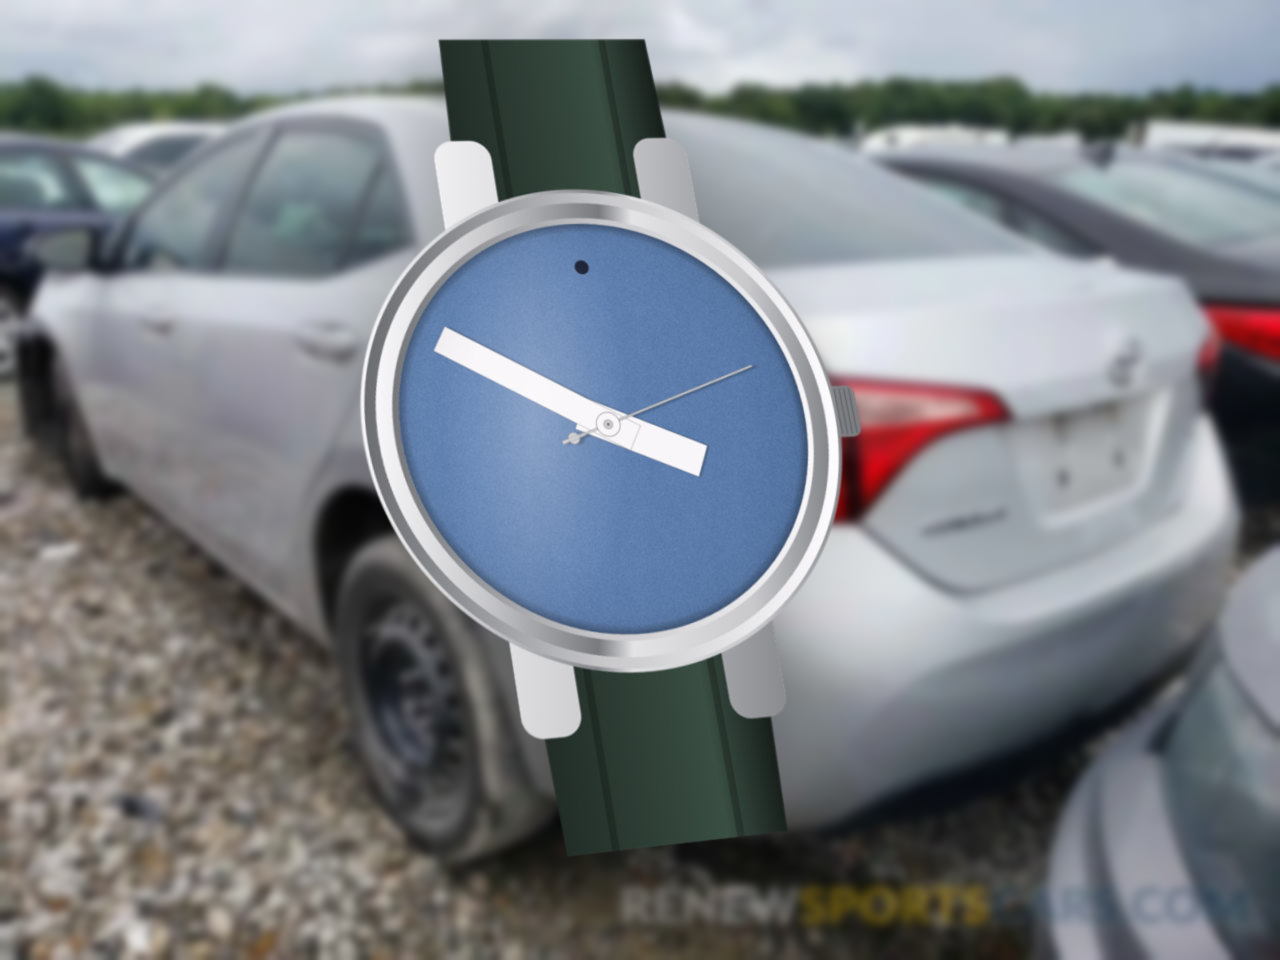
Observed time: **3:50:12**
